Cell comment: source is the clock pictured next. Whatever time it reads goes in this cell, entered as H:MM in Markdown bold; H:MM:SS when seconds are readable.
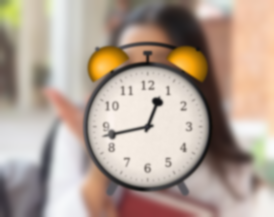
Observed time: **12:43**
